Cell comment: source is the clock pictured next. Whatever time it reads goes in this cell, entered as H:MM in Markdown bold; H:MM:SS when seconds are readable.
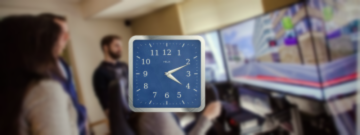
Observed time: **4:11**
